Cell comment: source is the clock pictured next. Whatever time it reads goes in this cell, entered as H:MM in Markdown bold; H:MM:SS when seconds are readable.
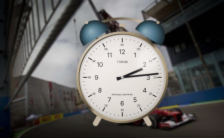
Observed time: **2:14**
